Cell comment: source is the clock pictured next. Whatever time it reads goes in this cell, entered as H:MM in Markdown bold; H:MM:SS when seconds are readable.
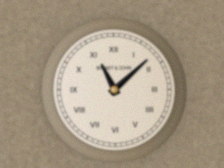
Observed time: **11:08**
